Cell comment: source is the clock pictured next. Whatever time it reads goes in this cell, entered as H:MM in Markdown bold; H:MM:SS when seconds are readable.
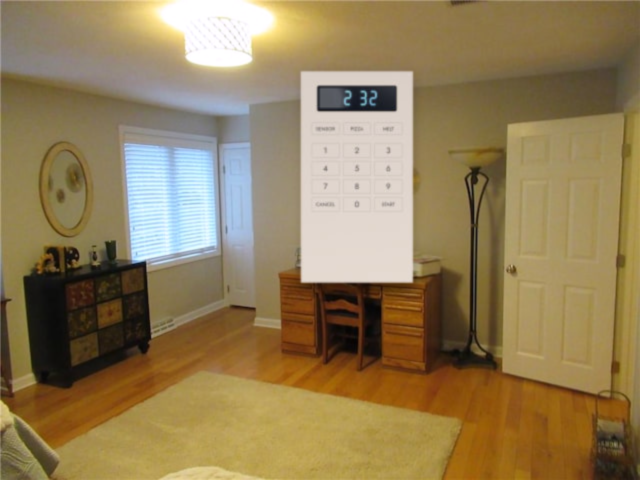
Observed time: **2:32**
